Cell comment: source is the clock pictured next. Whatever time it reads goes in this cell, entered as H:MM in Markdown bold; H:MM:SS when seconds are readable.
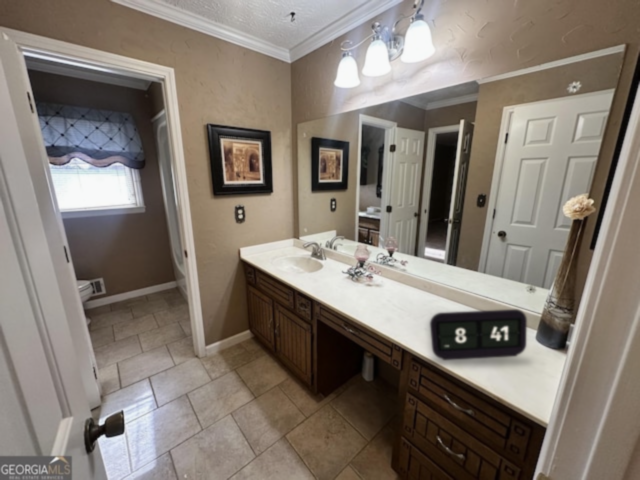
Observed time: **8:41**
